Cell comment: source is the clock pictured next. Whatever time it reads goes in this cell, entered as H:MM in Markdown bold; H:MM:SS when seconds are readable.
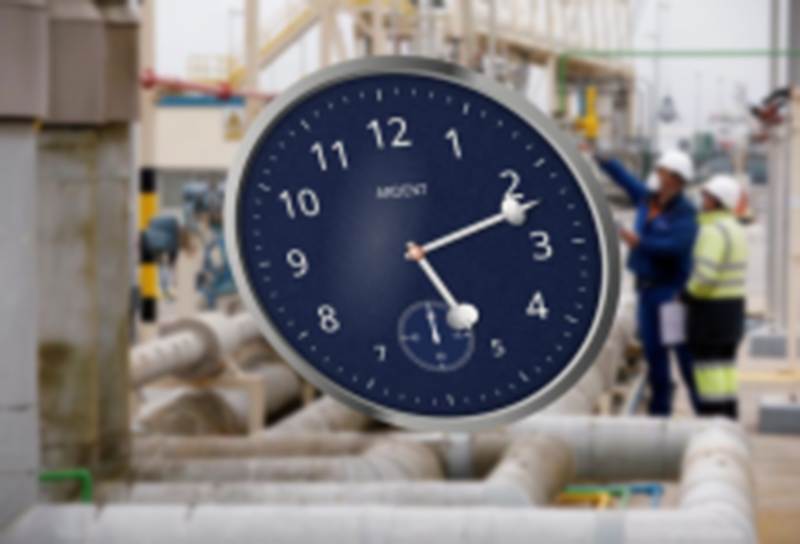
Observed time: **5:12**
